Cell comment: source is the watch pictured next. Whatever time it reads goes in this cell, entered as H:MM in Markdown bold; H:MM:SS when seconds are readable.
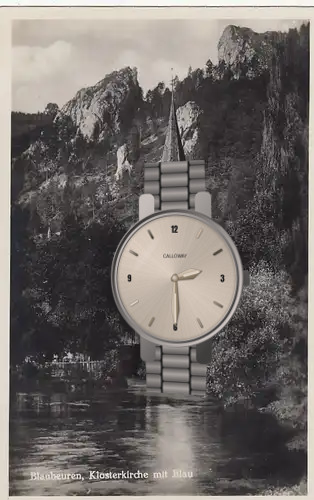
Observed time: **2:30**
